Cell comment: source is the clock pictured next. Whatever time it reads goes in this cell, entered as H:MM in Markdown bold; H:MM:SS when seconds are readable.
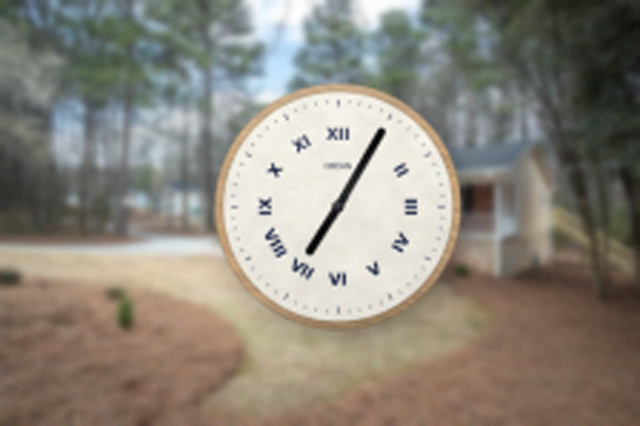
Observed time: **7:05**
